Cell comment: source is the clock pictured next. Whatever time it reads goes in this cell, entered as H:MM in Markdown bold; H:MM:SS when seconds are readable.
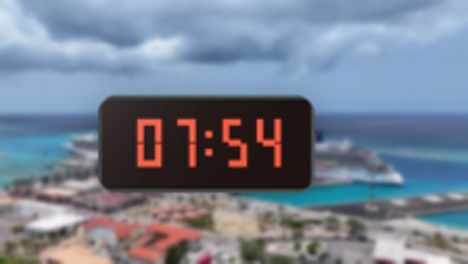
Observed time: **7:54**
